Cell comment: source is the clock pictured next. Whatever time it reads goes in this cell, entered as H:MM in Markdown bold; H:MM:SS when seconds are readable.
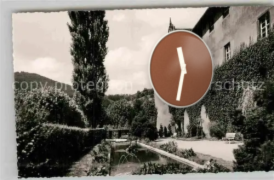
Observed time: **11:32**
